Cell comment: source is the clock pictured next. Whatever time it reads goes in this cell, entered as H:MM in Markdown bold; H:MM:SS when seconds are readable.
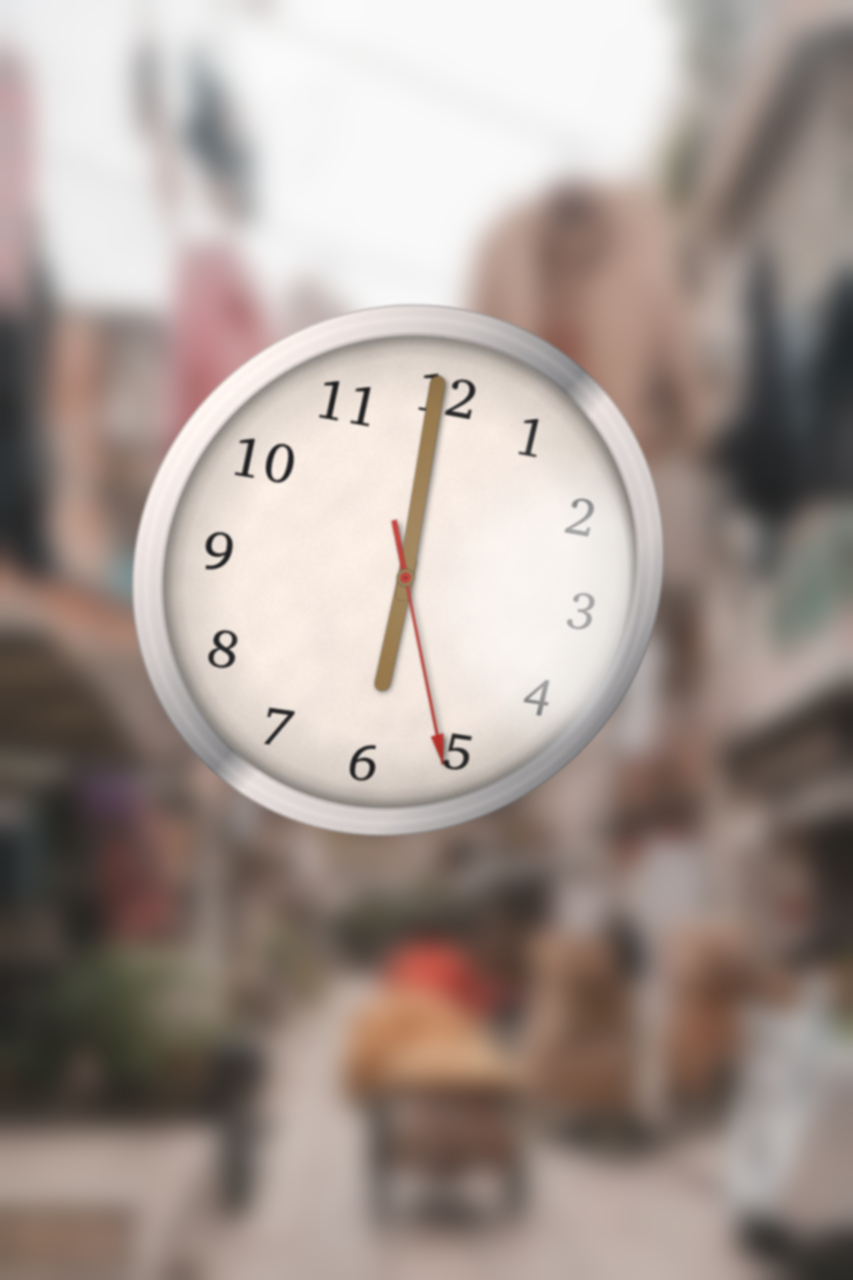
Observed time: **5:59:26**
